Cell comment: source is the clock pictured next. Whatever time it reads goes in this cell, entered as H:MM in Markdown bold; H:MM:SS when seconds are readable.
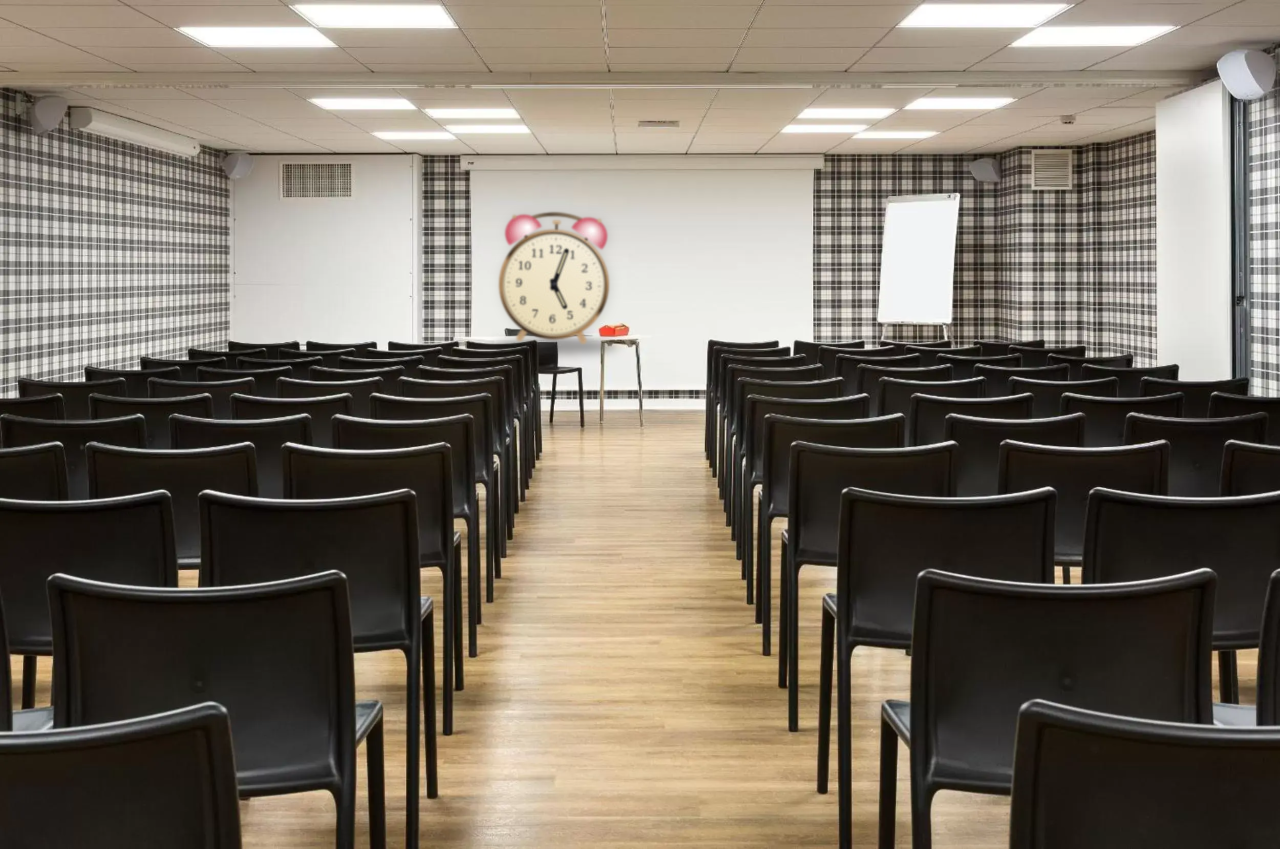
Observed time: **5:03**
